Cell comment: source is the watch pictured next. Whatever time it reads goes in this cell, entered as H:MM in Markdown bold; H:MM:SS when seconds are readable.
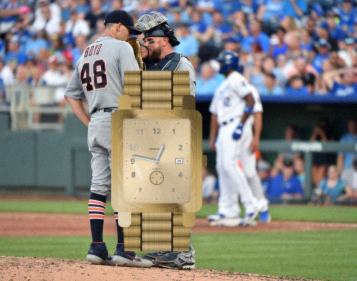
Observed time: **12:47**
